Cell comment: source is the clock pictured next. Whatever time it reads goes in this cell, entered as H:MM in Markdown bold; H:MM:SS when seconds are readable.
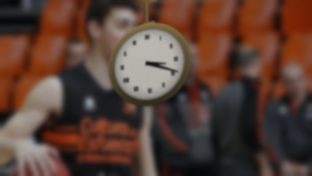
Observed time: **3:19**
